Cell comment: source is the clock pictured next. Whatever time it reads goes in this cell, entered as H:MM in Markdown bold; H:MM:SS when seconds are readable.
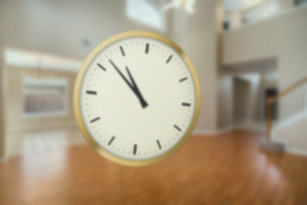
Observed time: **10:52**
